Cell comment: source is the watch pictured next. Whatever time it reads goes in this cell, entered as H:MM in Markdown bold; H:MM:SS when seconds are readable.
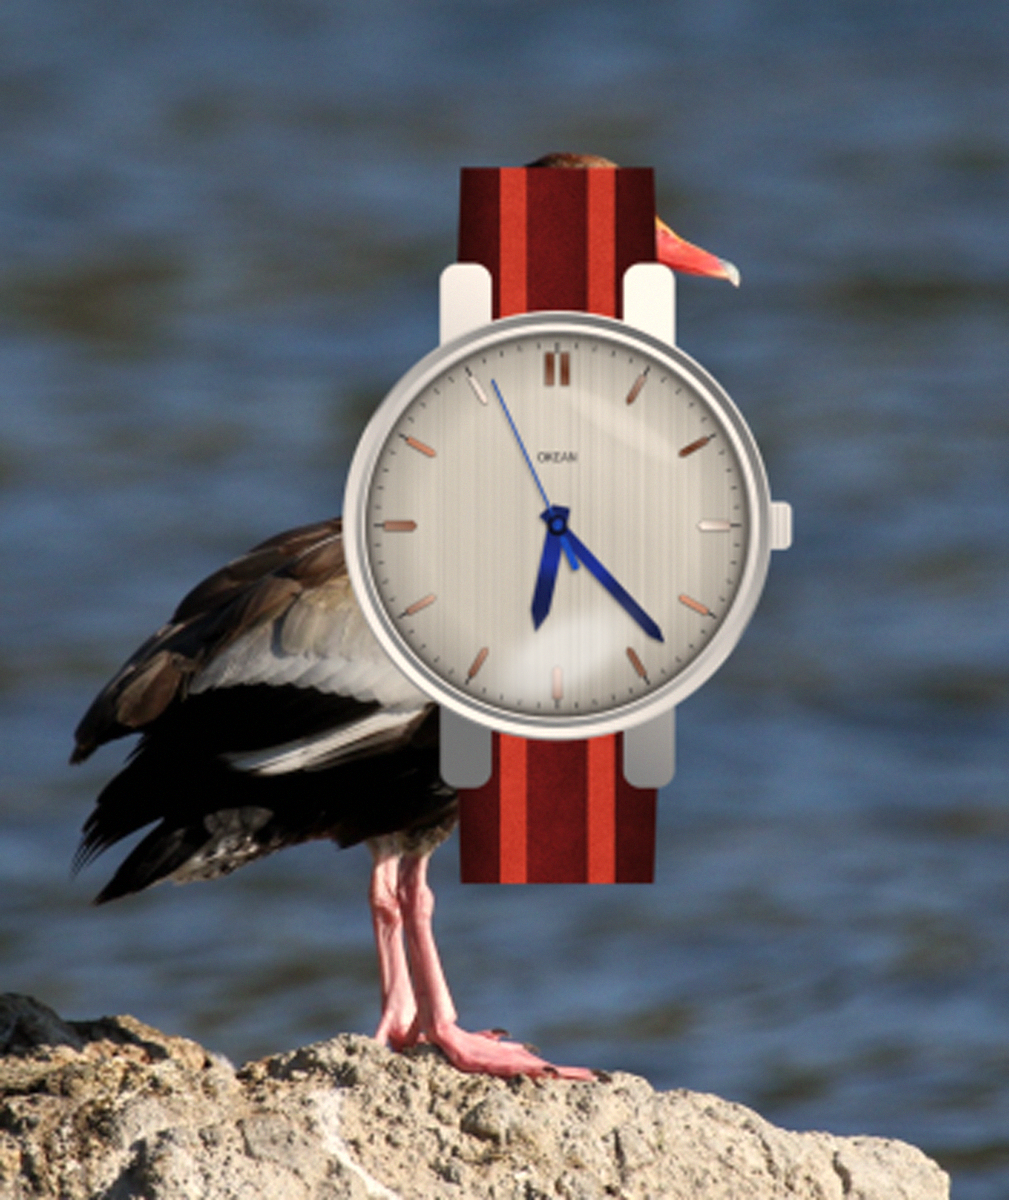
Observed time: **6:22:56**
